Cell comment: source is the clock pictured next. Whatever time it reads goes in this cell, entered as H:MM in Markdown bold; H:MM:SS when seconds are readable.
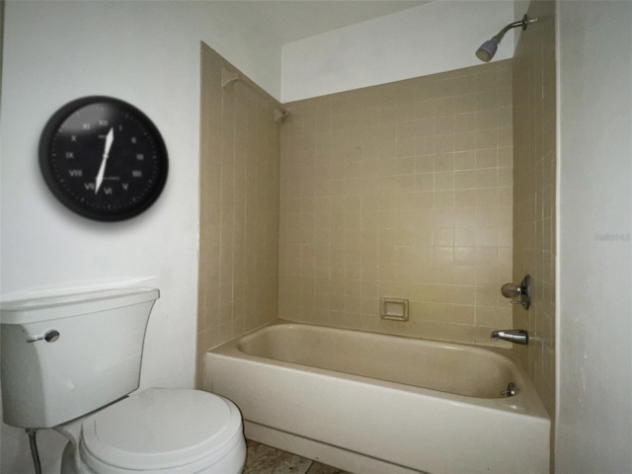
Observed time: **12:33**
